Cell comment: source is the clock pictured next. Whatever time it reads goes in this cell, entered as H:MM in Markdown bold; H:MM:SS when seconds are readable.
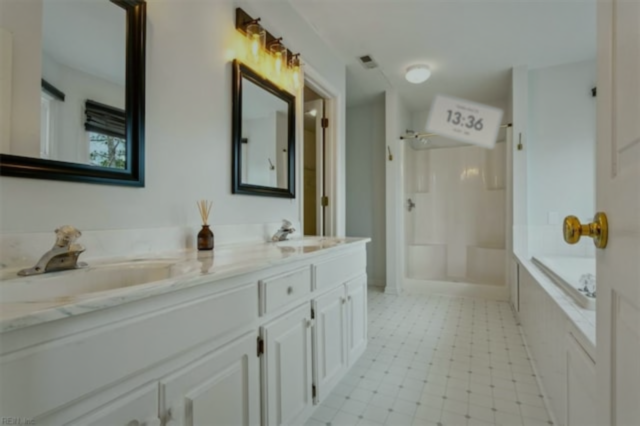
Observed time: **13:36**
